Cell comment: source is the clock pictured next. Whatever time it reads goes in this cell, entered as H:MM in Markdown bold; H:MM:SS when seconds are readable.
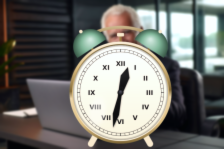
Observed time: **12:32**
